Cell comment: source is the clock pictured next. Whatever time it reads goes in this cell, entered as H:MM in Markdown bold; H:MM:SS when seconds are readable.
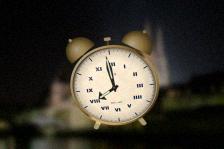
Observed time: **7:59**
